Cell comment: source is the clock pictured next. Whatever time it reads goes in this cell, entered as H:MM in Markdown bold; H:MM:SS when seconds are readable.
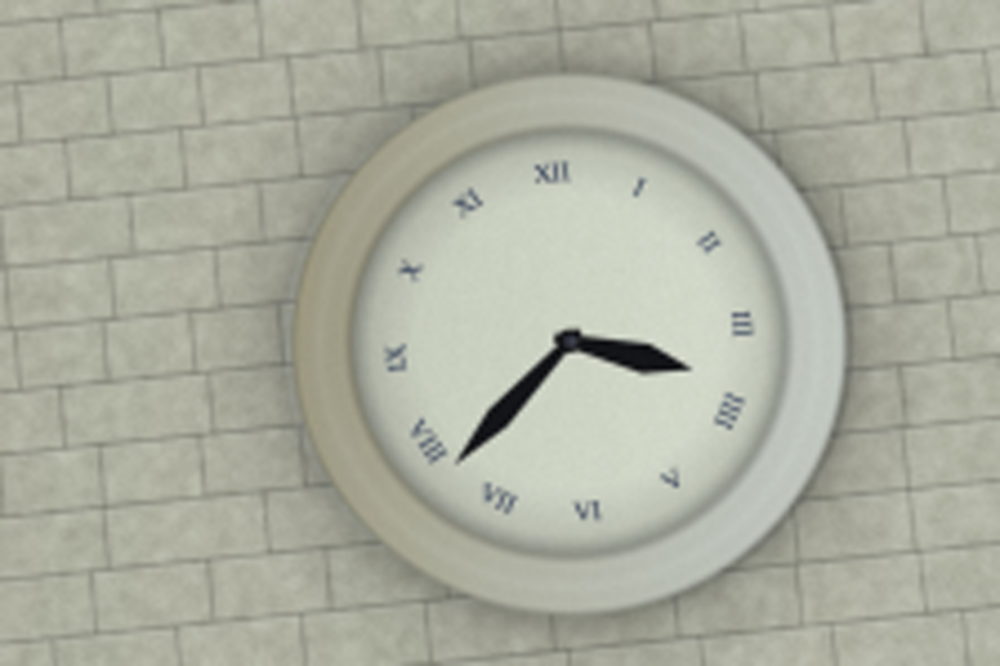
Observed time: **3:38**
